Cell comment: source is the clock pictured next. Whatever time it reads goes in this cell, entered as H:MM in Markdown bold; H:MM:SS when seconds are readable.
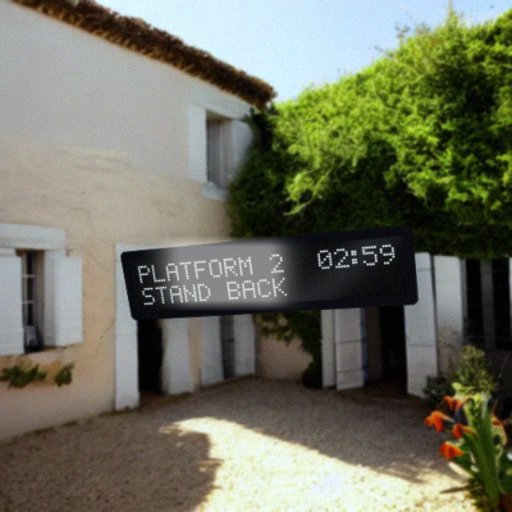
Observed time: **2:59**
